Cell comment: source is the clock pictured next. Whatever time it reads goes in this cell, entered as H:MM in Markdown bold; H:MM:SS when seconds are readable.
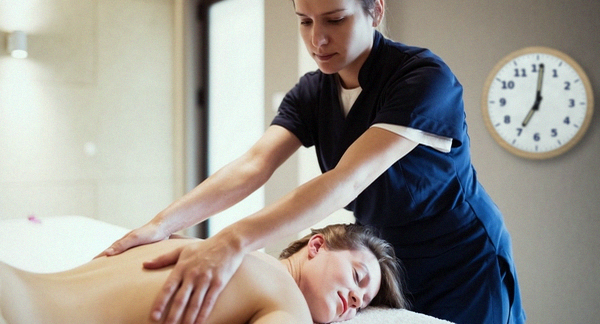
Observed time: **7:01**
